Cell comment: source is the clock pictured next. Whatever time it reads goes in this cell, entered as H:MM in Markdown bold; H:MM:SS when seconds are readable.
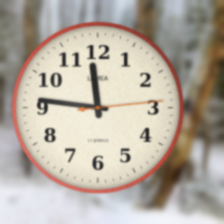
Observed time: **11:46:14**
